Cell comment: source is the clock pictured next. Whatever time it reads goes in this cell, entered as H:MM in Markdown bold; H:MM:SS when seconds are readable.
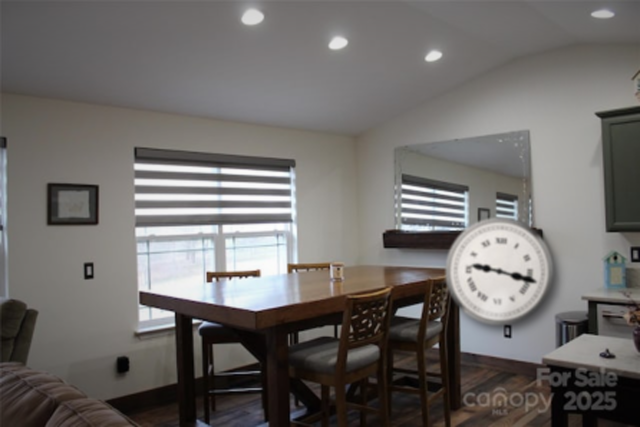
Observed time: **9:17**
